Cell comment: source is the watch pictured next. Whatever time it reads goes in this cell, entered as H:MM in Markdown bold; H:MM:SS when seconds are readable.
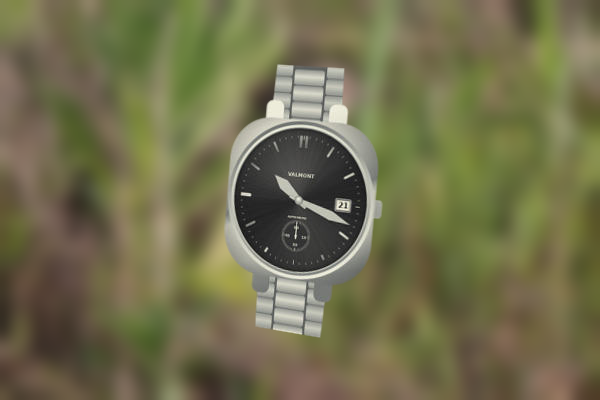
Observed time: **10:18**
